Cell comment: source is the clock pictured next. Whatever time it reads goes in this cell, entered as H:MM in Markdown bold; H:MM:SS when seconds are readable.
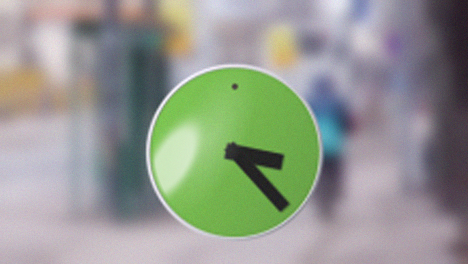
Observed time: **3:23**
